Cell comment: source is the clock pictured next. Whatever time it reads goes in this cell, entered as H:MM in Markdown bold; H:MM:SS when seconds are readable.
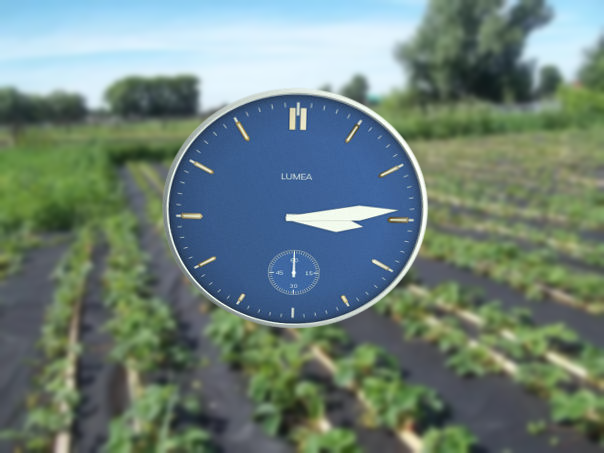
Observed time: **3:14**
